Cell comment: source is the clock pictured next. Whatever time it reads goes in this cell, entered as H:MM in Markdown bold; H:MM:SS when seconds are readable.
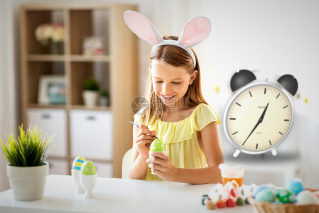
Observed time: **12:35**
